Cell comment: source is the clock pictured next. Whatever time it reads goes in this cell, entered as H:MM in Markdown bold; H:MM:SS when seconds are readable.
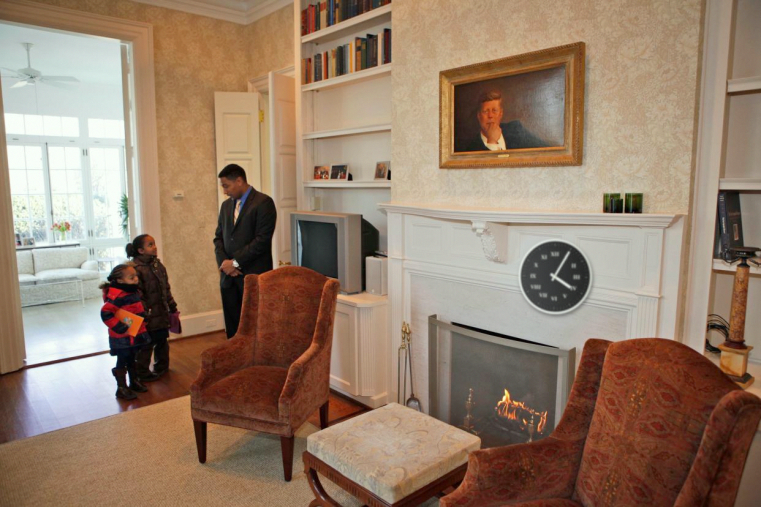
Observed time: **4:05**
